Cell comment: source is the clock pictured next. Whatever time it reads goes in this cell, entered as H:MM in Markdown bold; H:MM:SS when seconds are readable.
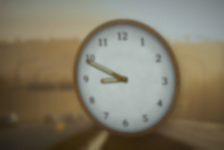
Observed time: **8:49**
